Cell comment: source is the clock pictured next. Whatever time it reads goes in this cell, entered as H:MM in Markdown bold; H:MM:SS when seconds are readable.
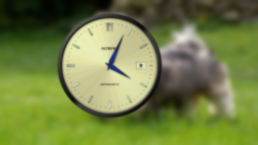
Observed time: **4:04**
